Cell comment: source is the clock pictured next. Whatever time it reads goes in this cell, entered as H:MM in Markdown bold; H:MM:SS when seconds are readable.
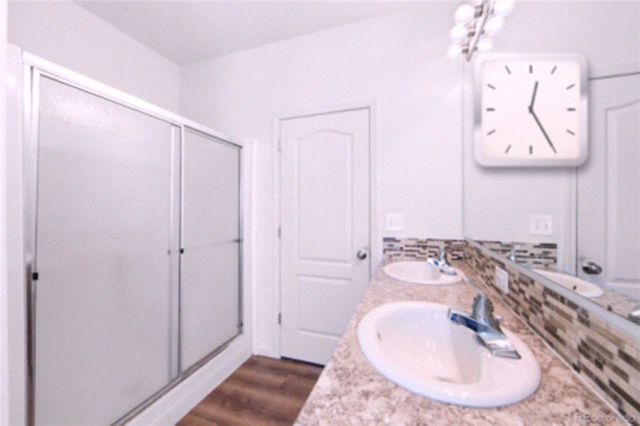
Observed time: **12:25**
